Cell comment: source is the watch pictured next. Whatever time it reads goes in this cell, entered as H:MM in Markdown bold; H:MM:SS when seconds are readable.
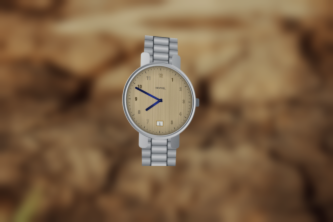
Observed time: **7:49**
